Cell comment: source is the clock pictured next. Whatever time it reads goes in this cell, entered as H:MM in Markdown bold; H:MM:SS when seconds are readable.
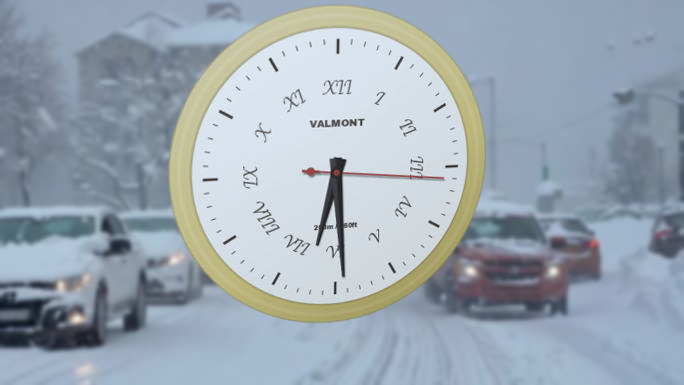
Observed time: **6:29:16**
